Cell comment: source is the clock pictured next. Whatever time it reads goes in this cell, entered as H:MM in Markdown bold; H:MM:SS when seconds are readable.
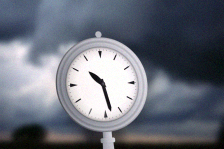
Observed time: **10:28**
